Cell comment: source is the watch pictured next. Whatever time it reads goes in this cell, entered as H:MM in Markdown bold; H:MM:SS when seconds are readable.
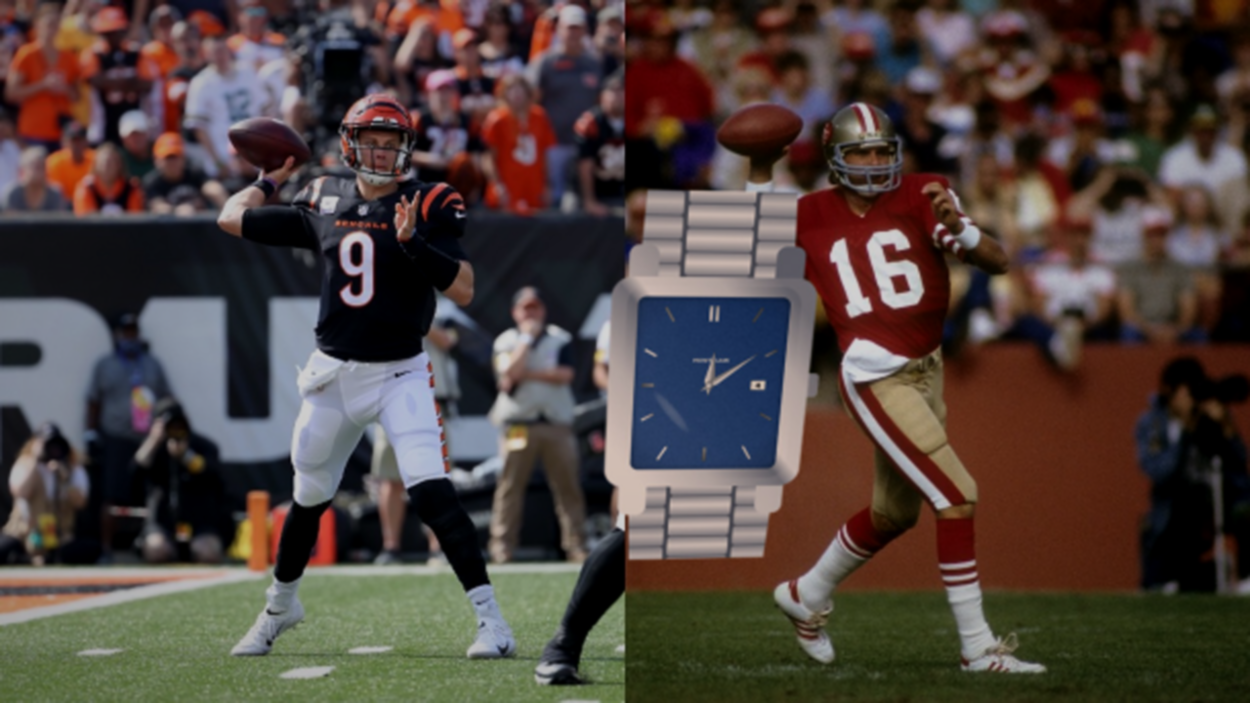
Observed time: **12:09**
